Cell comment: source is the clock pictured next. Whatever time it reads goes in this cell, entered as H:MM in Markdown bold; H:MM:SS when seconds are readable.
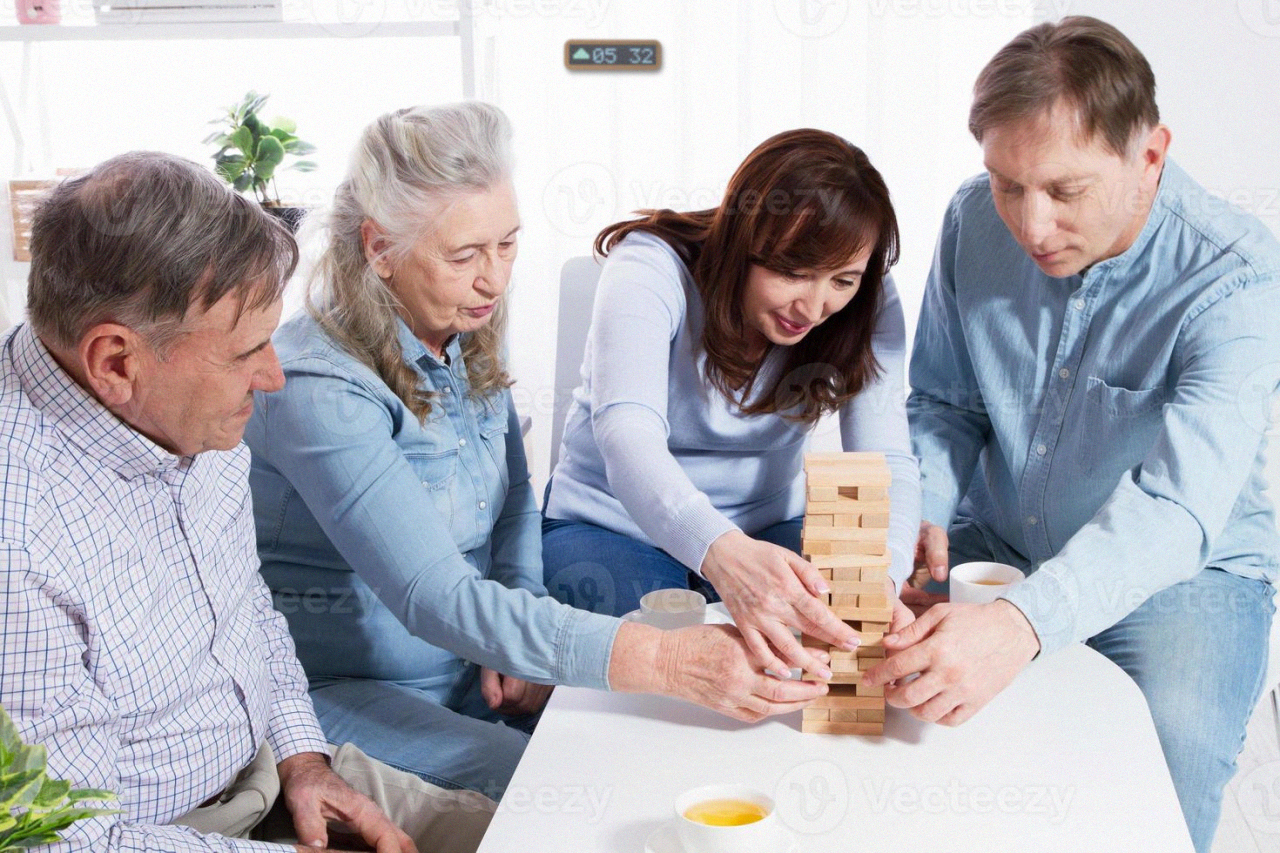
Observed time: **5:32**
